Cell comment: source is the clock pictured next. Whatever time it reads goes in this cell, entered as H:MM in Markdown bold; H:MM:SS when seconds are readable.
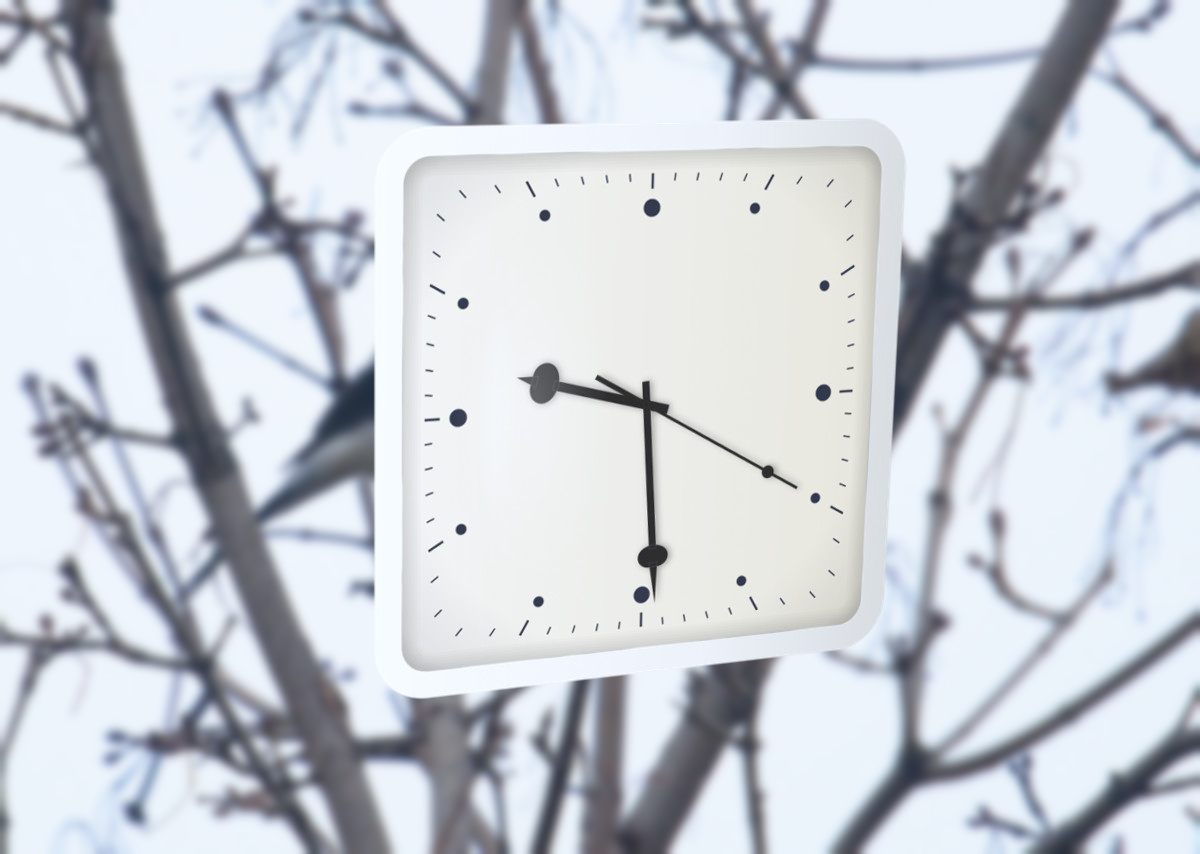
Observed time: **9:29:20**
